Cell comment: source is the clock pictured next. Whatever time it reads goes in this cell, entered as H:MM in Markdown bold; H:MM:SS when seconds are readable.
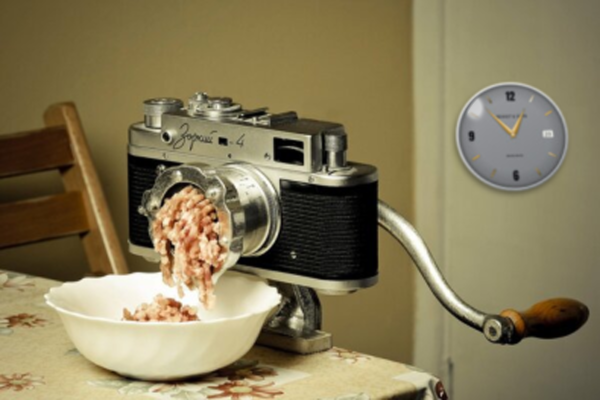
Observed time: **12:53**
